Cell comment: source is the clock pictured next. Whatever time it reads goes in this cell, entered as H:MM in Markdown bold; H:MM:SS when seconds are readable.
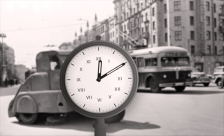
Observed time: **12:10**
